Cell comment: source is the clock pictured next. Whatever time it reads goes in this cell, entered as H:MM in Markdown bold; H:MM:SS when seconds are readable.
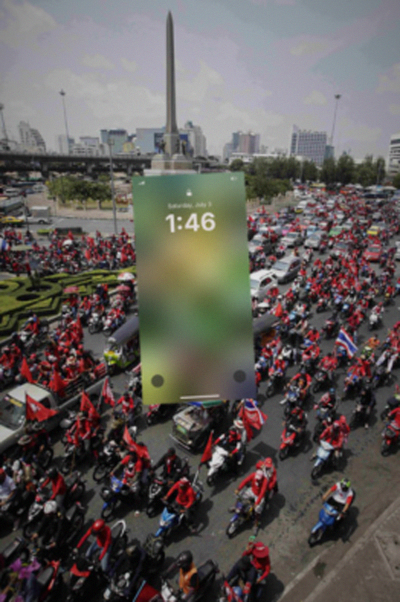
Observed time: **1:46**
